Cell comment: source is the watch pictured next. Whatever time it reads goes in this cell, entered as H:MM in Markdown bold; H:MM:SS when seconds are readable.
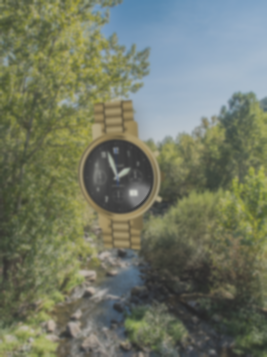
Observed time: **1:57**
